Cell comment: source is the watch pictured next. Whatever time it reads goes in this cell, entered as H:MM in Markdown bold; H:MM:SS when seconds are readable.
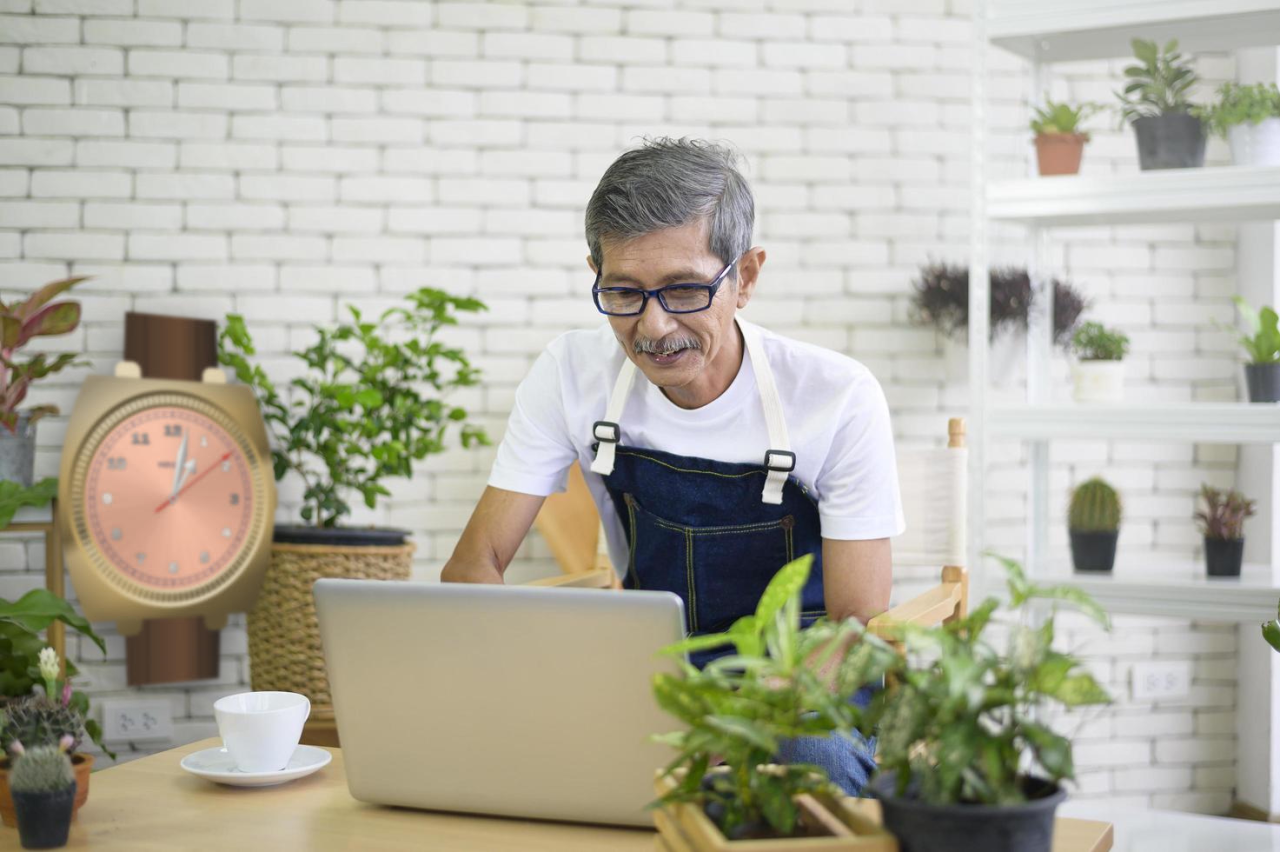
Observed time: **1:02:09**
